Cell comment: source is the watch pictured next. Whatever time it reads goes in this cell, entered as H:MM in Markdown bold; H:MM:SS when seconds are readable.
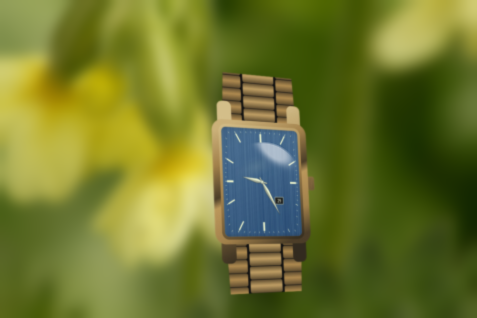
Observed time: **9:25**
